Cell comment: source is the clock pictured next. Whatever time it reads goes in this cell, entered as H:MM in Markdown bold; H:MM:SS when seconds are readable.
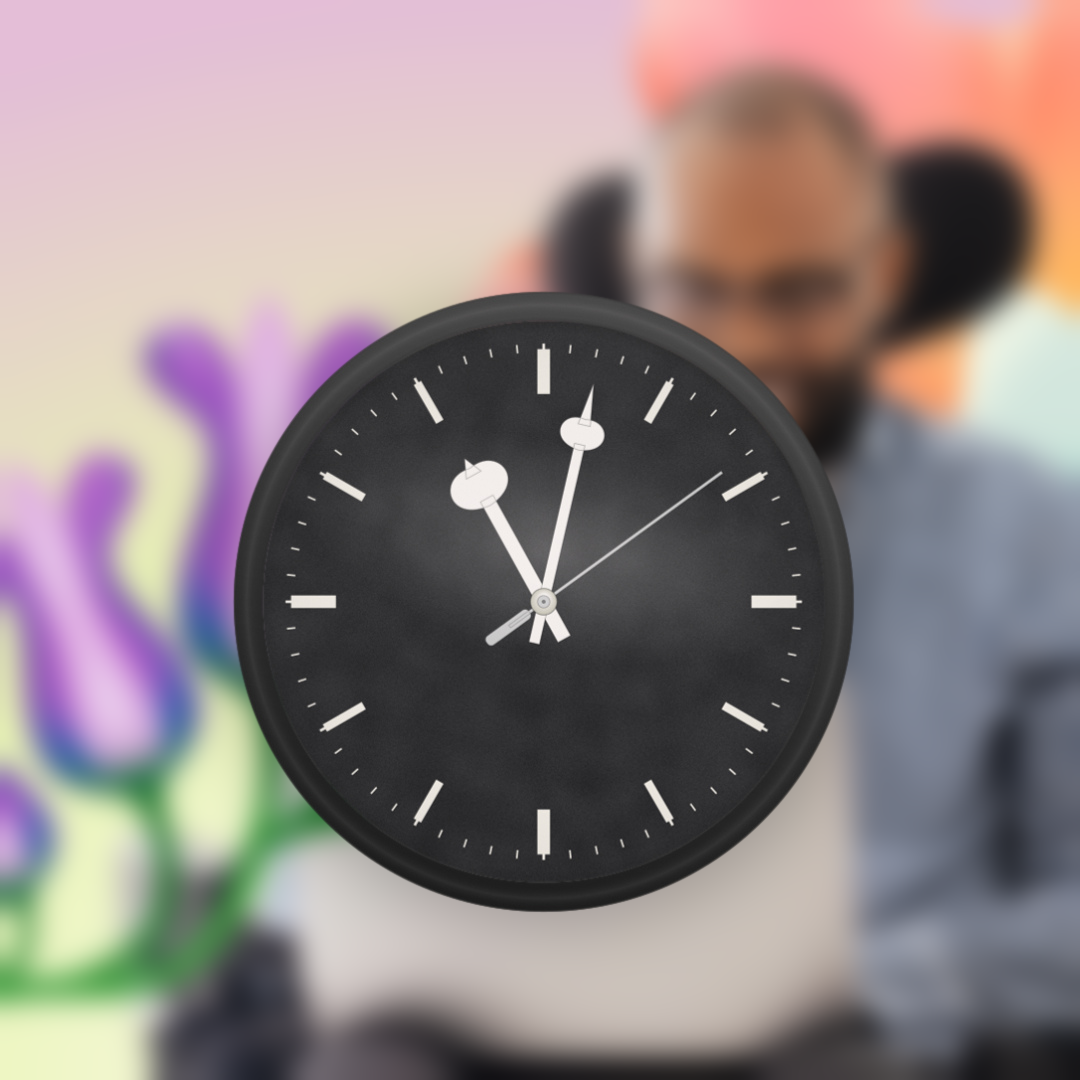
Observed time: **11:02:09**
